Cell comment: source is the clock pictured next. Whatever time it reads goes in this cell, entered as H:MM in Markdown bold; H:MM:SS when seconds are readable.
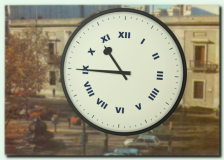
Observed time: **10:45**
